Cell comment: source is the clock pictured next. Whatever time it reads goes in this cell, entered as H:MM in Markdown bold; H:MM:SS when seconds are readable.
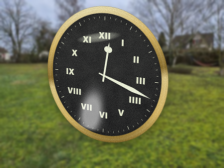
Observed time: **12:18**
